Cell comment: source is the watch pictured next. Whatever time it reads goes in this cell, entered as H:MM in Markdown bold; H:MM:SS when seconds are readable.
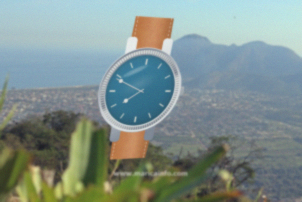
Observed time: **7:49**
